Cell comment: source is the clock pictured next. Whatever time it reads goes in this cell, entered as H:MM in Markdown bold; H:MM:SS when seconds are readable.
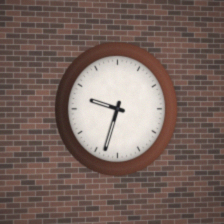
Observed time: **9:33**
